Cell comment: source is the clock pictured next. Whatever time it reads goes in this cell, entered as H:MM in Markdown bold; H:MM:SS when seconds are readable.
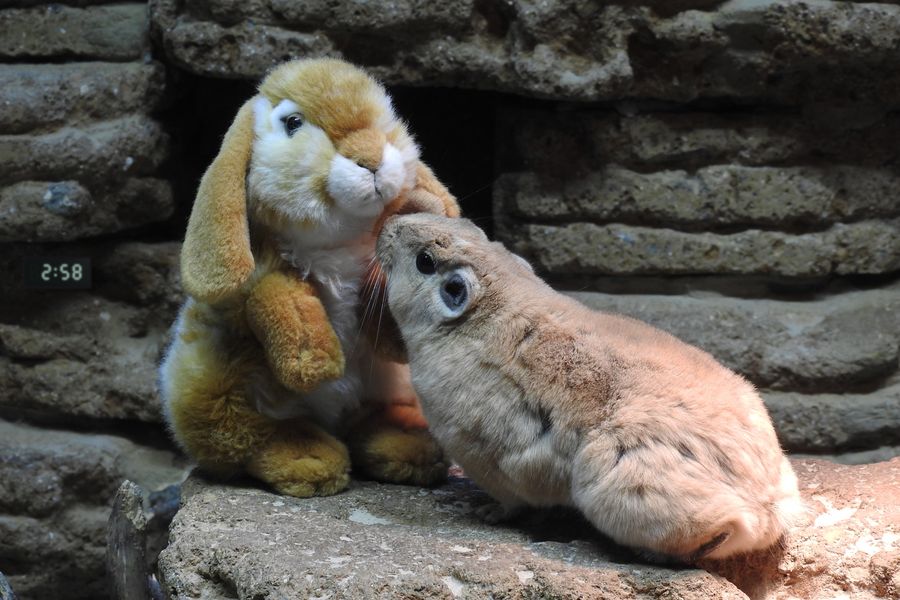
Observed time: **2:58**
